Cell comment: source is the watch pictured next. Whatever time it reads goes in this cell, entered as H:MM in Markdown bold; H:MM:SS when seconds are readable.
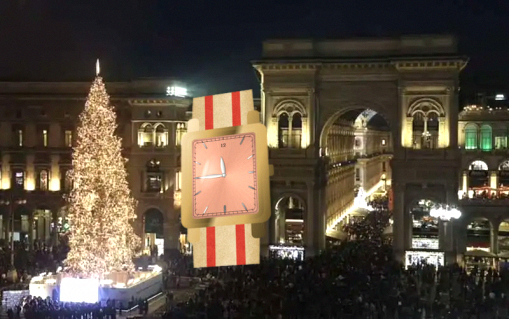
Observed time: **11:45**
